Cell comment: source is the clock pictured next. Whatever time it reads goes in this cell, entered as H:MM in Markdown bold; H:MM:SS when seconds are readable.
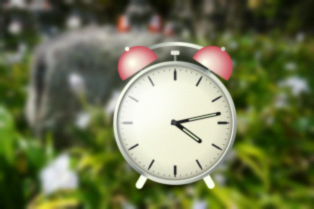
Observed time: **4:13**
